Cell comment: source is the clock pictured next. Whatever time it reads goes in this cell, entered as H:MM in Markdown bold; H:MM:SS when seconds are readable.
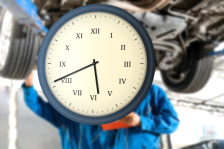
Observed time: **5:41**
